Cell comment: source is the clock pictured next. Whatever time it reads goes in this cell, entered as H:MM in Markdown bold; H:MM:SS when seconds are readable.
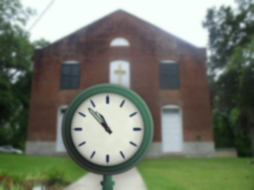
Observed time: **10:53**
